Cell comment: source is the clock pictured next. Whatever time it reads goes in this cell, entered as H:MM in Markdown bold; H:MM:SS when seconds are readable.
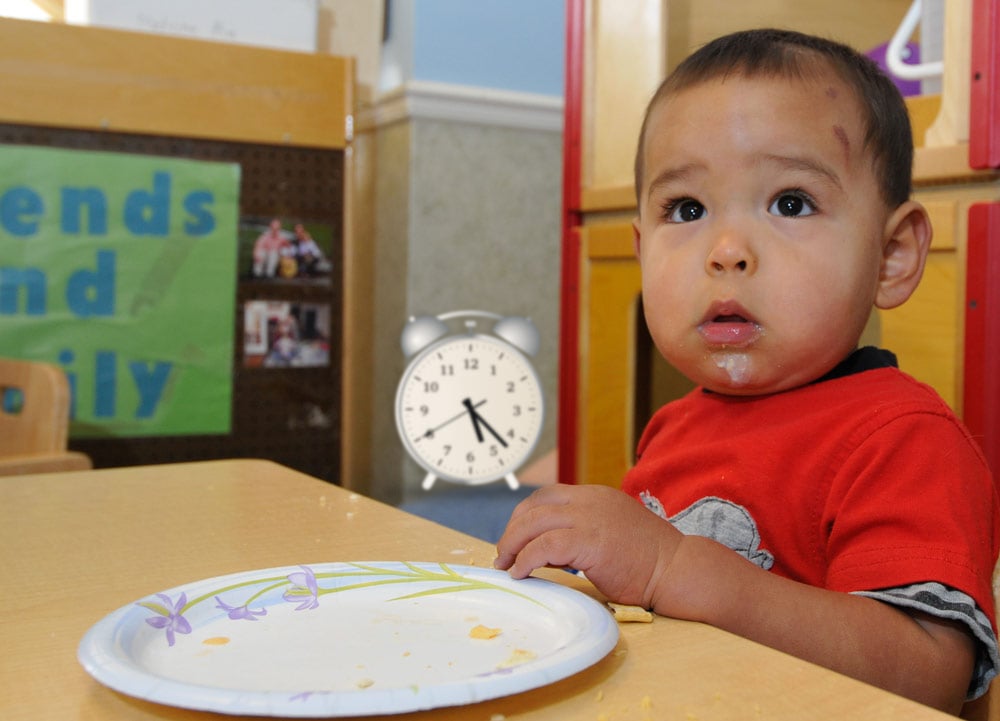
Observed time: **5:22:40**
